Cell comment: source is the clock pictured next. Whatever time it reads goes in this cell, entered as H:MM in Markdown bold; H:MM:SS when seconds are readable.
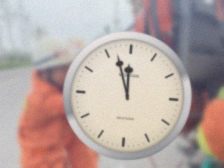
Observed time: **11:57**
